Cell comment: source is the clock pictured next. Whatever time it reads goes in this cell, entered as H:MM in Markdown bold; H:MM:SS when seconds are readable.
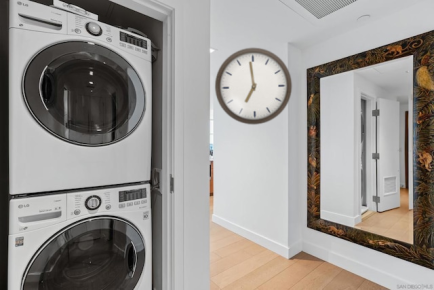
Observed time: **6:59**
